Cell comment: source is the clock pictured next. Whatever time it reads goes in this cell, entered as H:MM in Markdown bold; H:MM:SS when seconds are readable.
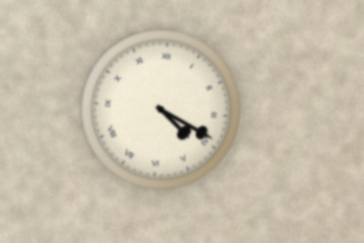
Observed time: **4:19**
